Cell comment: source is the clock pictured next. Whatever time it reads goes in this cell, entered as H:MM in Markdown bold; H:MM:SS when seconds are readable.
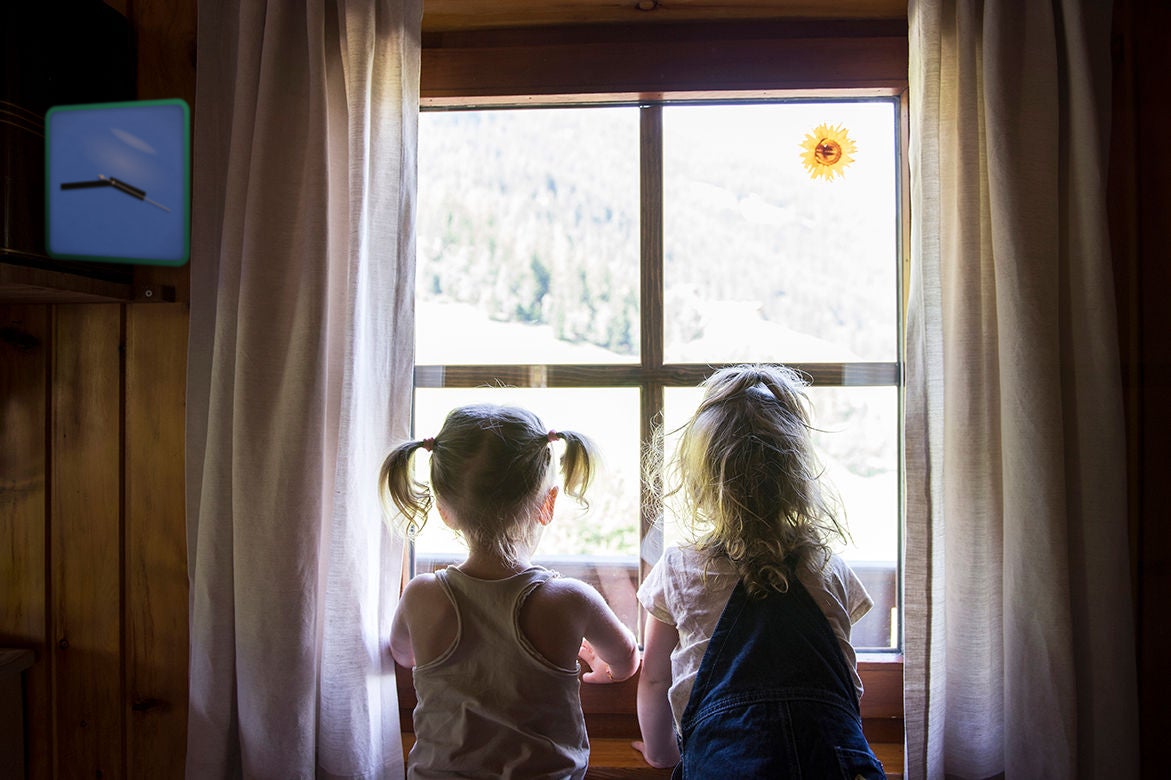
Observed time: **3:44:19**
